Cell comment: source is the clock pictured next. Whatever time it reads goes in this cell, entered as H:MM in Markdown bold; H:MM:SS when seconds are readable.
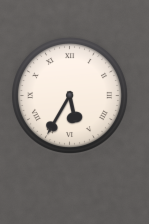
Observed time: **5:35**
